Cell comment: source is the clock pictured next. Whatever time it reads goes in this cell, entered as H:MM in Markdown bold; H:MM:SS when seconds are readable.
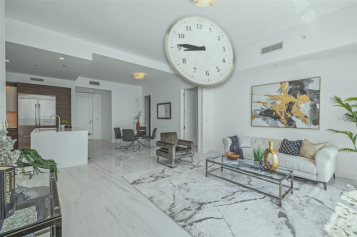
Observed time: **8:46**
